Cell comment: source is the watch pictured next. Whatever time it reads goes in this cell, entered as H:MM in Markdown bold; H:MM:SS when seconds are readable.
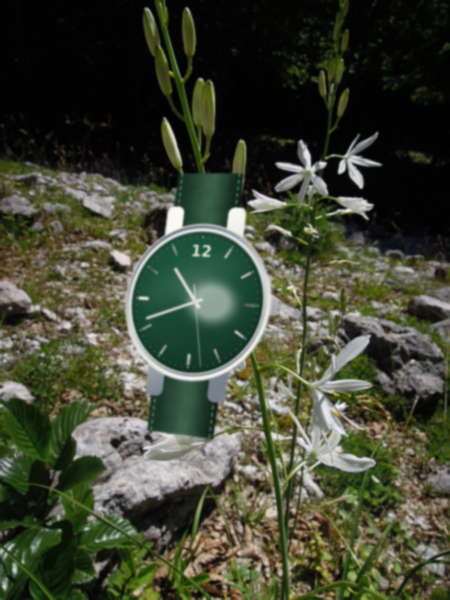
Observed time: **10:41:28**
